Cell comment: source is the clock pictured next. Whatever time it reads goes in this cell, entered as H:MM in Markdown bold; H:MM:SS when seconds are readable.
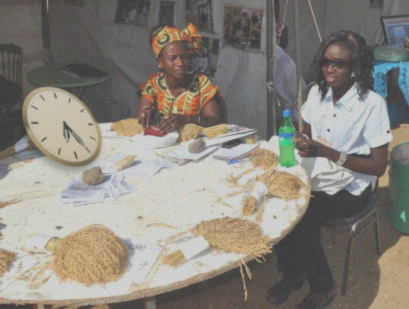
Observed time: **6:25**
